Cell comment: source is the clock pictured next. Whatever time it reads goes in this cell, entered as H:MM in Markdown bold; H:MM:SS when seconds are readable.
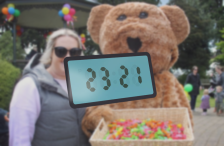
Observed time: **23:21**
